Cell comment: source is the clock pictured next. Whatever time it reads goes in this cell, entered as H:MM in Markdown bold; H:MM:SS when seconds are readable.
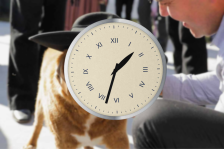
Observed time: **1:33**
